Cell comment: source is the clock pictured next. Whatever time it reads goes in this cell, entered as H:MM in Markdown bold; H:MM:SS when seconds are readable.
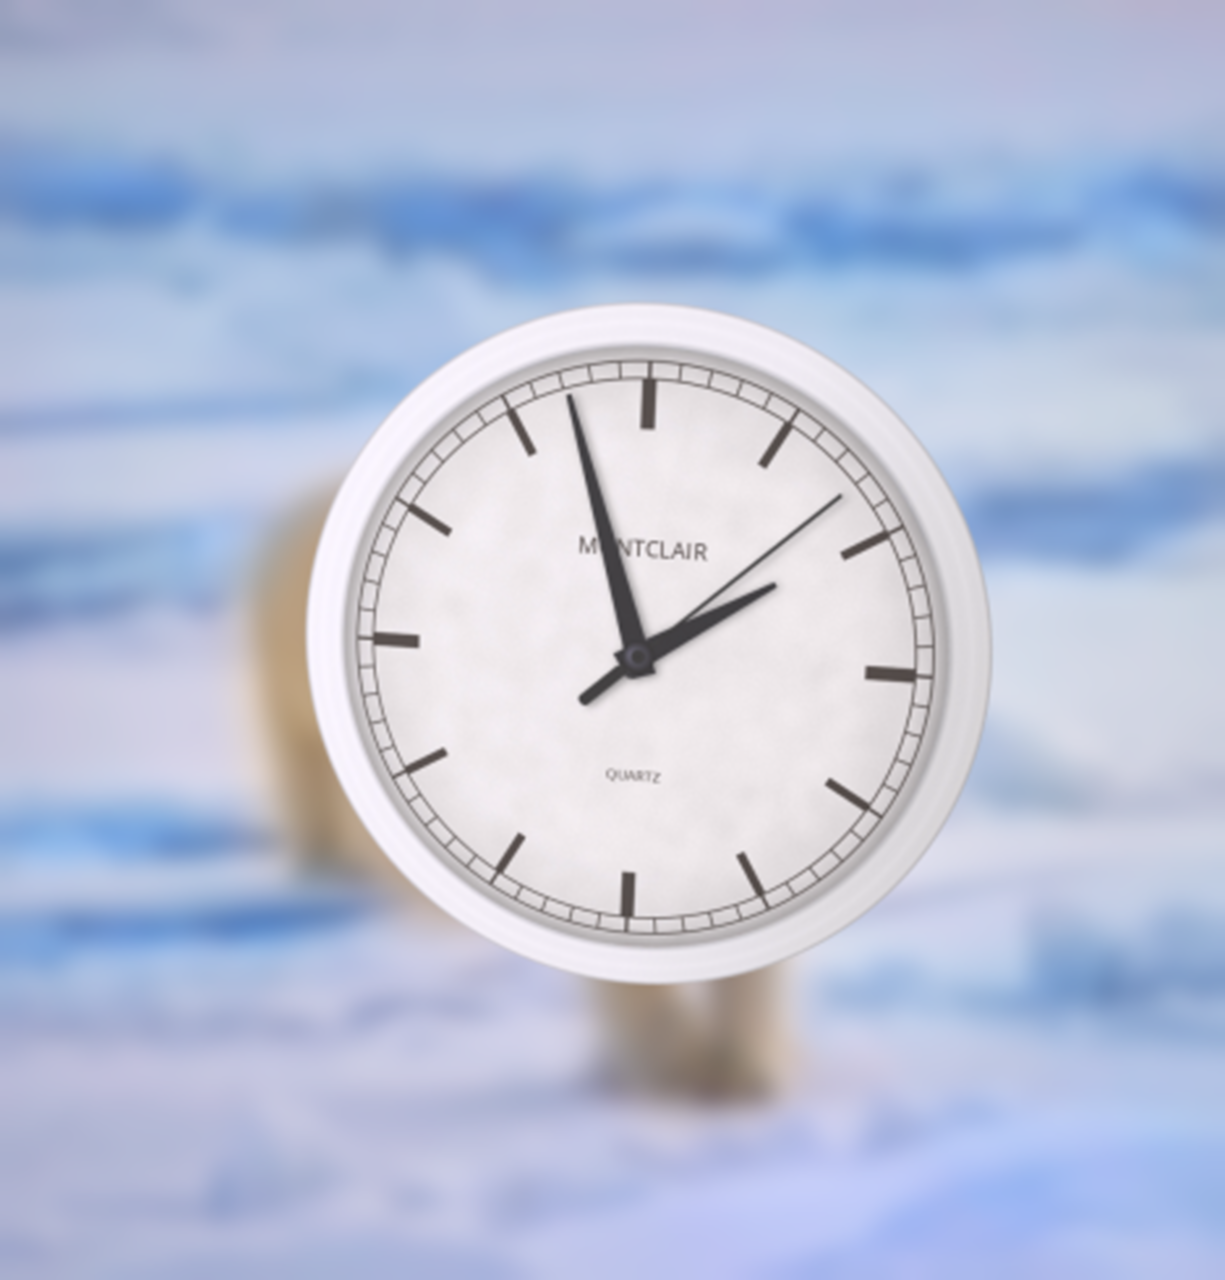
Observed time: **1:57:08**
